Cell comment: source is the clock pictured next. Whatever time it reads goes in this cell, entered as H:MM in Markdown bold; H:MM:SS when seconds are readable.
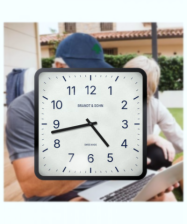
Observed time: **4:43**
